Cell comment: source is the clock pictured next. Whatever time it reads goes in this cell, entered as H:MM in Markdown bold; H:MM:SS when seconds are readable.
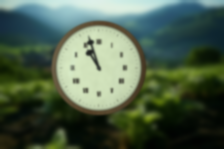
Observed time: **10:57**
